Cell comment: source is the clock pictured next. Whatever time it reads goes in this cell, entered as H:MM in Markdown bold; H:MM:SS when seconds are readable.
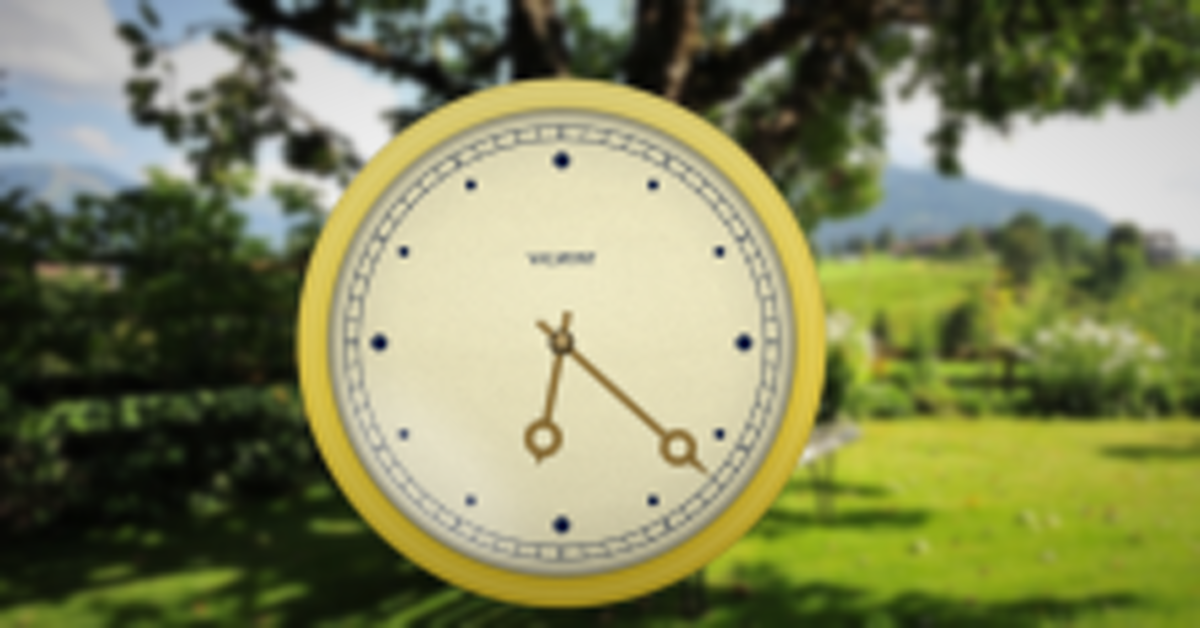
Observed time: **6:22**
